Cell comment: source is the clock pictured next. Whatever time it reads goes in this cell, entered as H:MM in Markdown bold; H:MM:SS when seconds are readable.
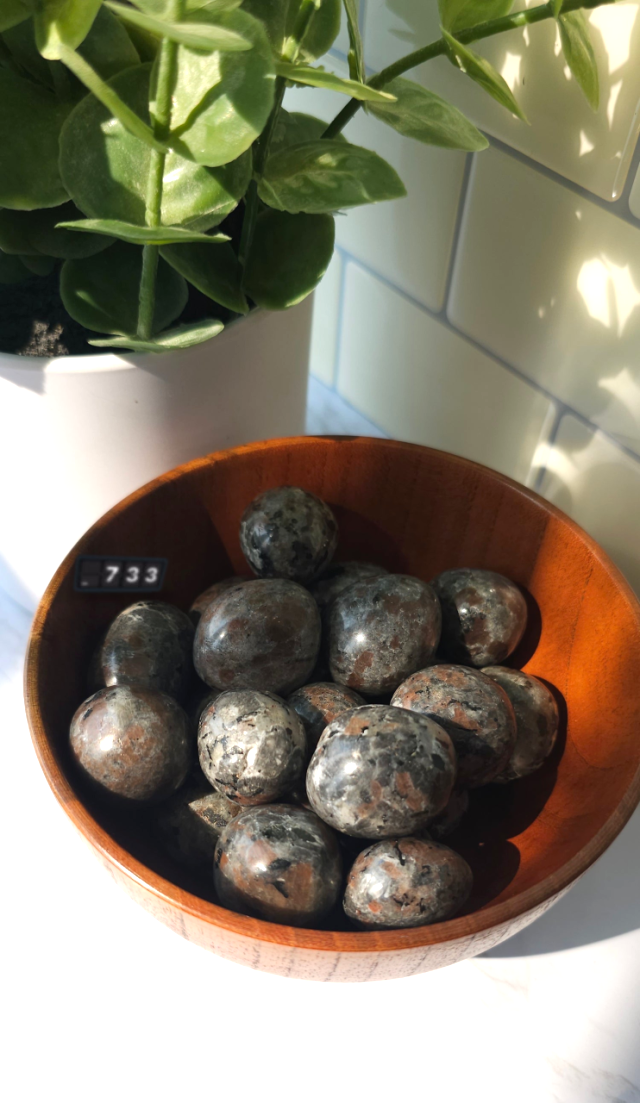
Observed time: **7:33**
